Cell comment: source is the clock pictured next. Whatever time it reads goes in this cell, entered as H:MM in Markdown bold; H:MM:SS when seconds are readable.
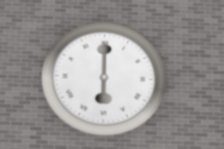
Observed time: **6:00**
